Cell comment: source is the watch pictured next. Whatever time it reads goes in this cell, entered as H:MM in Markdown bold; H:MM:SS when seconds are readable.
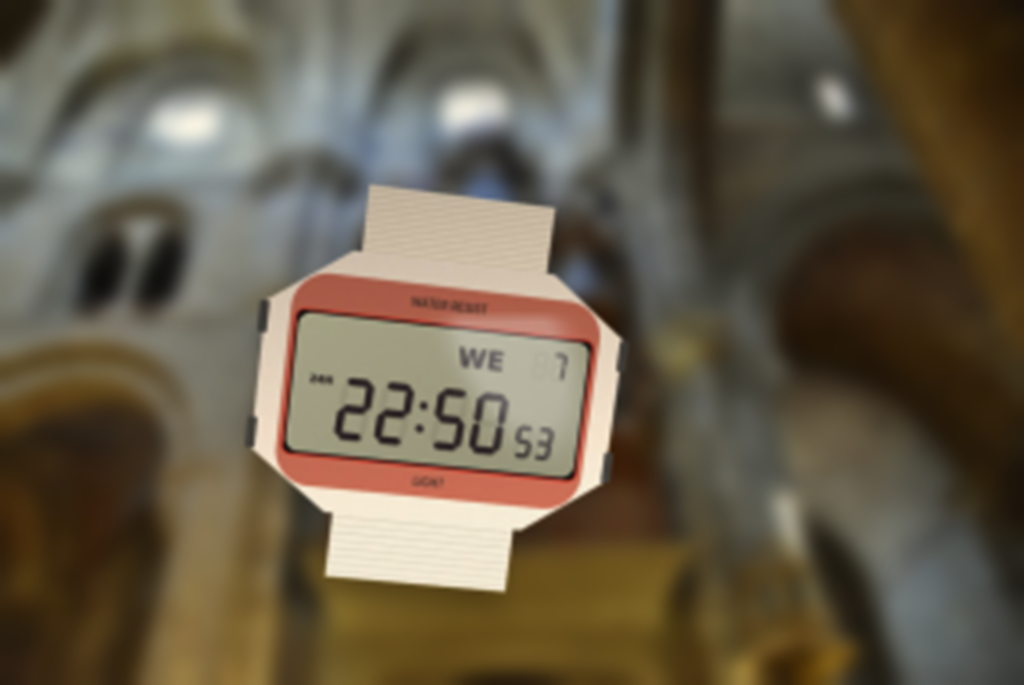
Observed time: **22:50:53**
